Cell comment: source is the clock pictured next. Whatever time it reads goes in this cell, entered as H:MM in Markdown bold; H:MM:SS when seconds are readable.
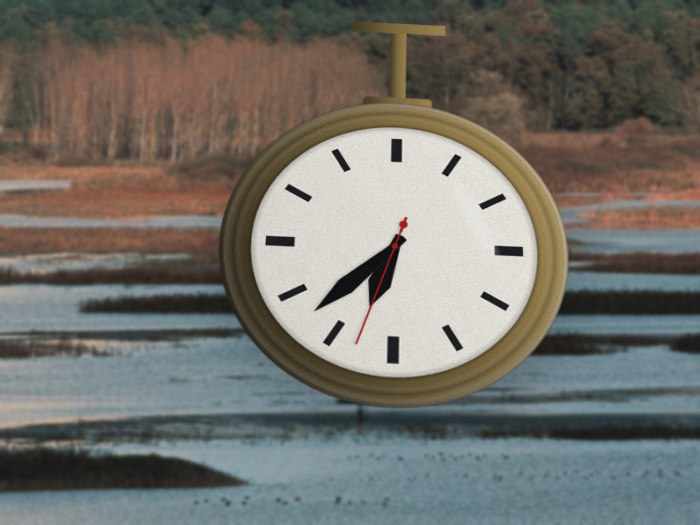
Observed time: **6:37:33**
